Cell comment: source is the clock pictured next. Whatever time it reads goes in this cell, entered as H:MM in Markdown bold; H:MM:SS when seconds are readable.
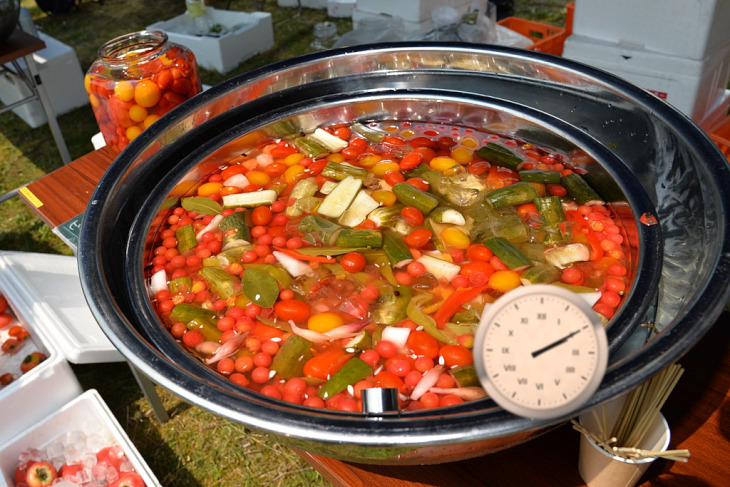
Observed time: **2:10**
